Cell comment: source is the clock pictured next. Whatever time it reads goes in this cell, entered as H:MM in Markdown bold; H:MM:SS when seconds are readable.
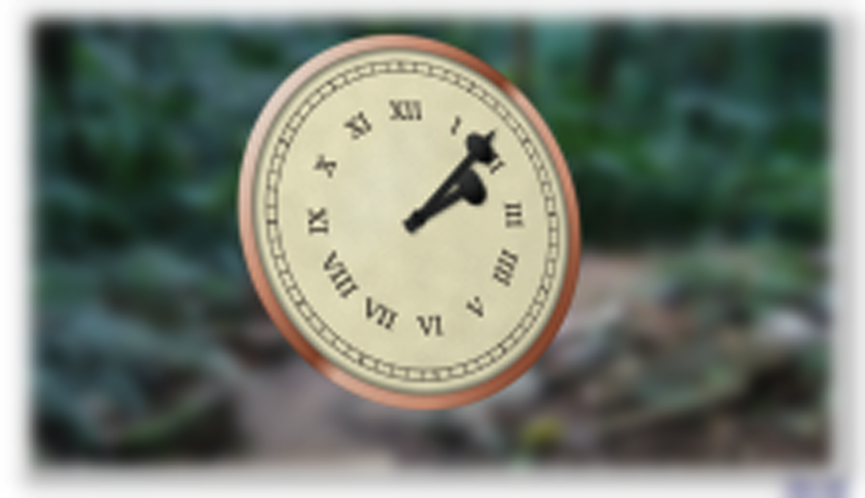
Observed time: **2:08**
